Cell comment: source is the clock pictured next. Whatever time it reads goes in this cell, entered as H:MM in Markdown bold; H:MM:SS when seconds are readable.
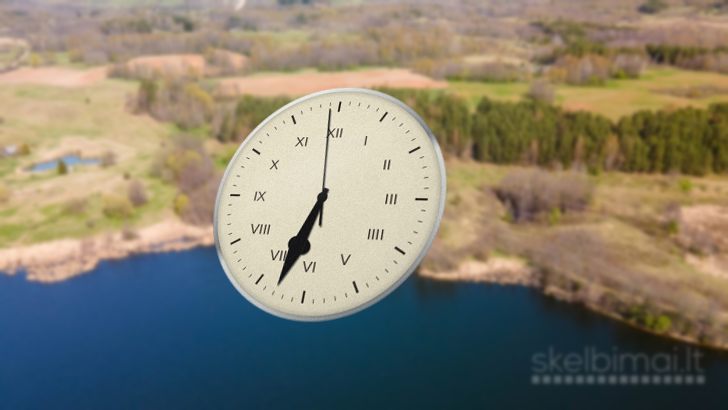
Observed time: **6:32:59**
